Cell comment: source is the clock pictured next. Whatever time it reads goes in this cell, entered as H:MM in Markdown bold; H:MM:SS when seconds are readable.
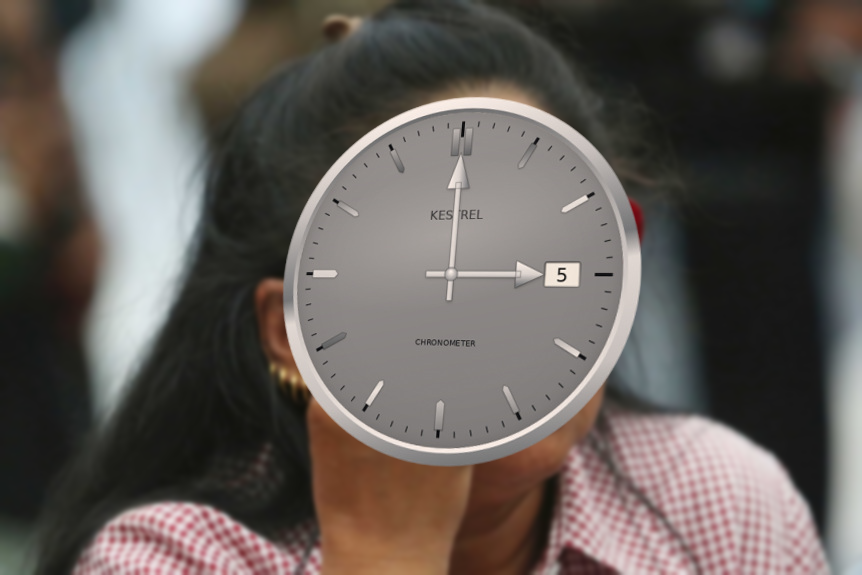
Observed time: **3:00**
